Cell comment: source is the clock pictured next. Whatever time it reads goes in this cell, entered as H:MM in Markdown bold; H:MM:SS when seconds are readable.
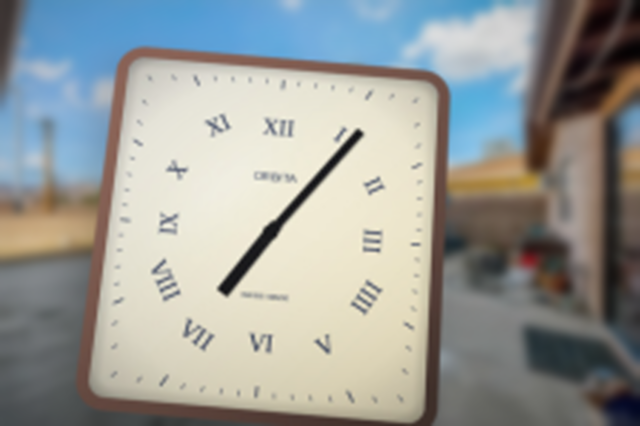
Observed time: **7:06**
